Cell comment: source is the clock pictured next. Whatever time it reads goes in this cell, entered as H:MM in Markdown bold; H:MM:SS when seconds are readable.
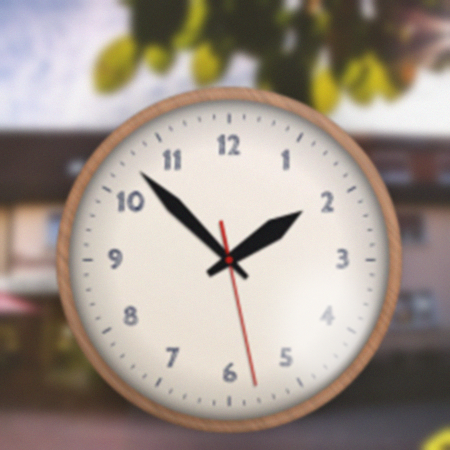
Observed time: **1:52:28**
